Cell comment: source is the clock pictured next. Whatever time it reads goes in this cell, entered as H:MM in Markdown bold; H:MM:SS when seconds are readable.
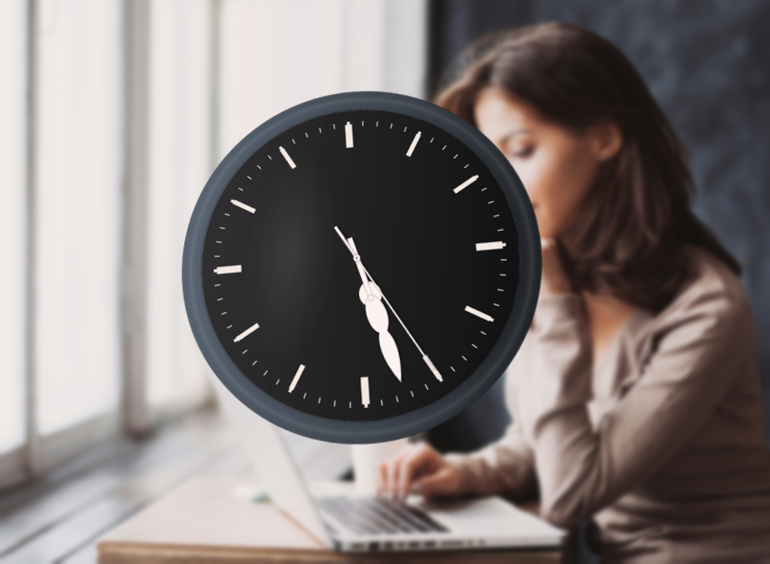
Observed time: **5:27:25**
